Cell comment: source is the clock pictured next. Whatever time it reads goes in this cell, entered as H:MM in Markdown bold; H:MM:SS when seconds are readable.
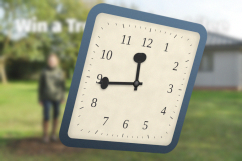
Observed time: **11:44**
